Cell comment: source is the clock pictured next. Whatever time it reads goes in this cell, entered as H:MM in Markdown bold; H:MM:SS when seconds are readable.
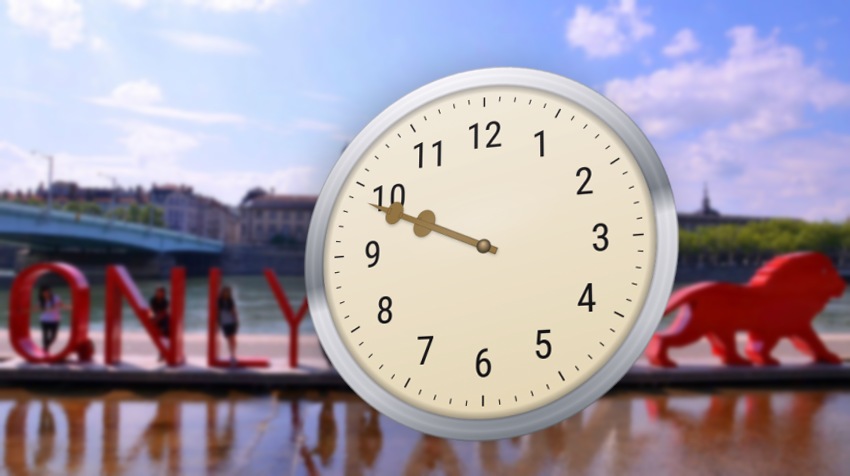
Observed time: **9:49**
